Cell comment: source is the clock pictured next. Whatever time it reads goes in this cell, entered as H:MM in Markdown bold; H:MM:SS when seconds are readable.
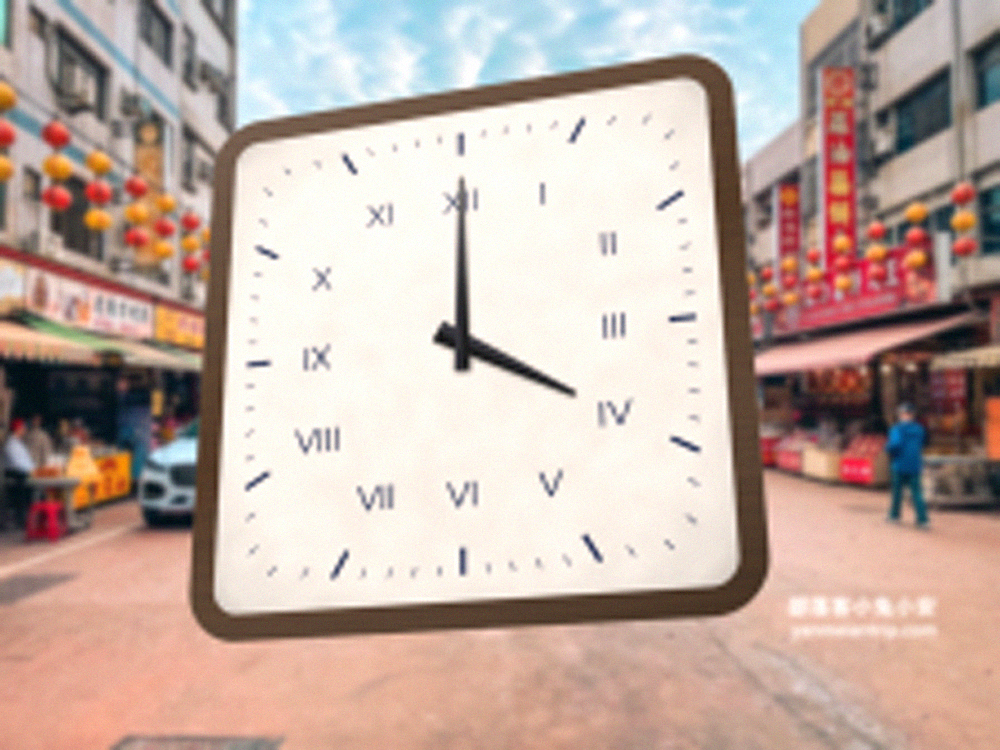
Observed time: **4:00**
